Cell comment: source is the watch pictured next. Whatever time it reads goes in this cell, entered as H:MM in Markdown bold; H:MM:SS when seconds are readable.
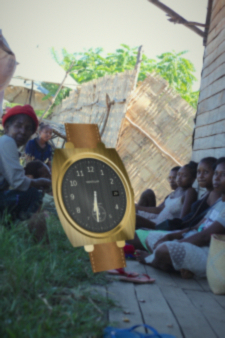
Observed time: **6:31**
